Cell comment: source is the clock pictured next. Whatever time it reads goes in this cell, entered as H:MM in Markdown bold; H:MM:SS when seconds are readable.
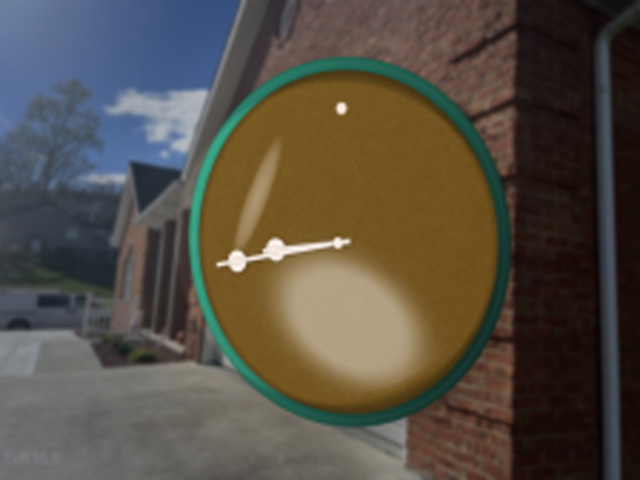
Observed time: **8:43**
